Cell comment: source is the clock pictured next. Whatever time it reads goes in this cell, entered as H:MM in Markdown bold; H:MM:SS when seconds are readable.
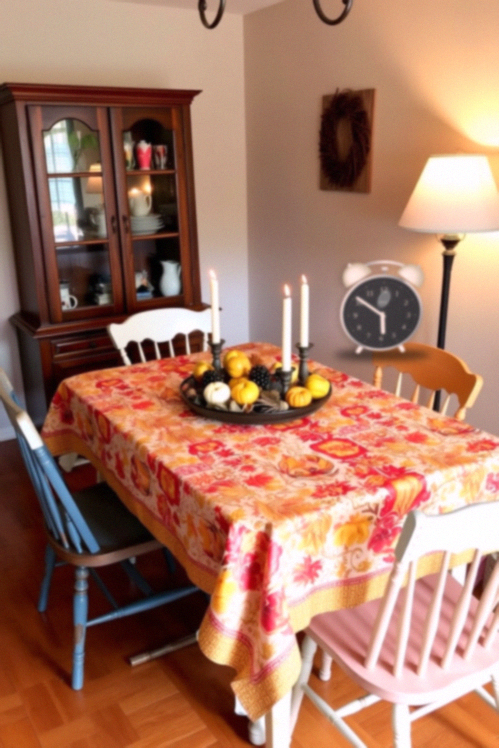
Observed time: **5:51**
